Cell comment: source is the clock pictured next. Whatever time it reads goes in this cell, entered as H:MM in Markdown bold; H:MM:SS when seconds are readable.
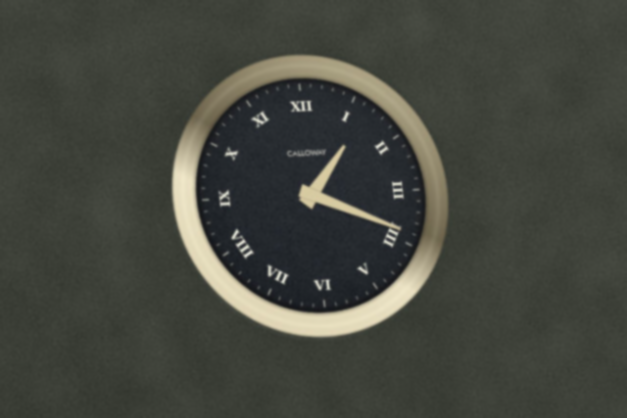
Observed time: **1:19**
